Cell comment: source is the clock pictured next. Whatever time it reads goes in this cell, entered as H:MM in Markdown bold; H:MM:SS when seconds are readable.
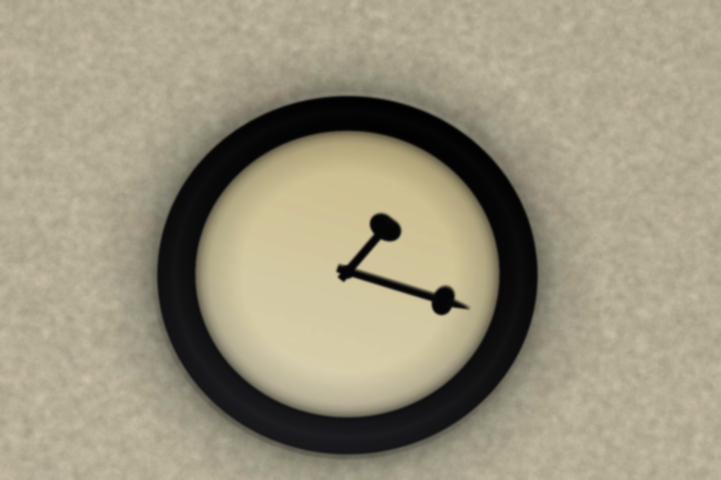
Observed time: **1:18**
